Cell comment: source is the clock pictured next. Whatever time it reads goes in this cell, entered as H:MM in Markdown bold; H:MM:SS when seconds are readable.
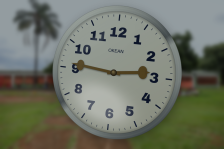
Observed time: **2:46**
